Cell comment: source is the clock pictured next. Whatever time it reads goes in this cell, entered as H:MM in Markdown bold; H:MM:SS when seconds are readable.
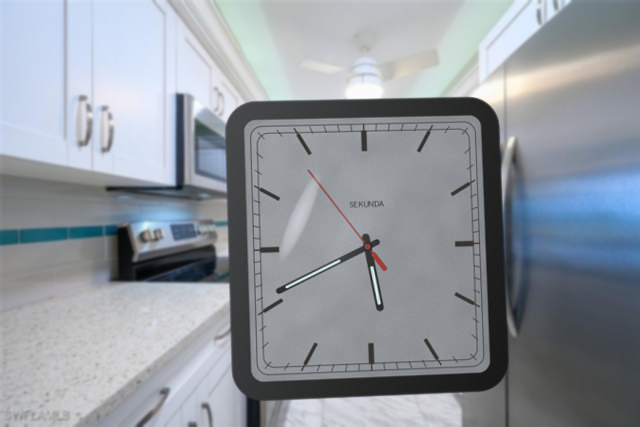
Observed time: **5:40:54**
